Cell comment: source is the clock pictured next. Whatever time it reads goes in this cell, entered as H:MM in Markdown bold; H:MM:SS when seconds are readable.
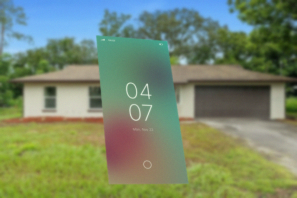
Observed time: **4:07**
